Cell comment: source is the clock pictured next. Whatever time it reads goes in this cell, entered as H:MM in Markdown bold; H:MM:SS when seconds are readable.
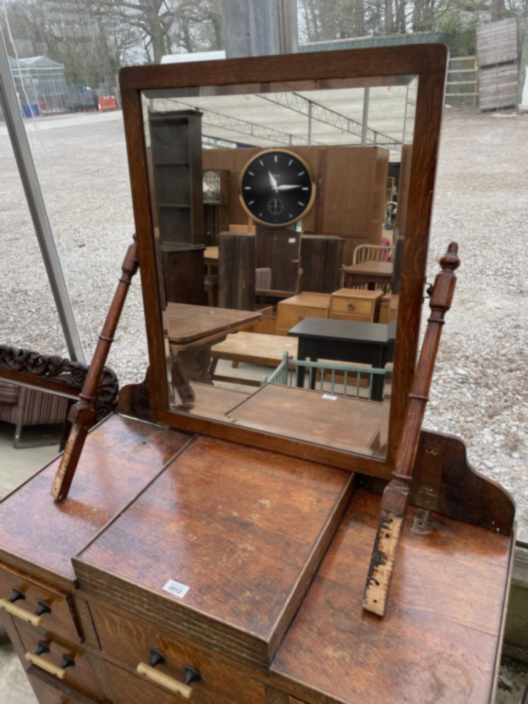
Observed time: **11:14**
